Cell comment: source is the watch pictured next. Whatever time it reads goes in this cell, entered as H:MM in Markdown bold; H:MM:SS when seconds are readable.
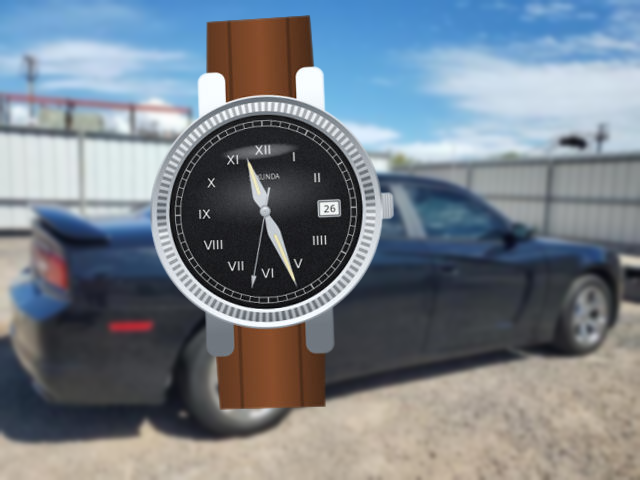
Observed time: **11:26:32**
